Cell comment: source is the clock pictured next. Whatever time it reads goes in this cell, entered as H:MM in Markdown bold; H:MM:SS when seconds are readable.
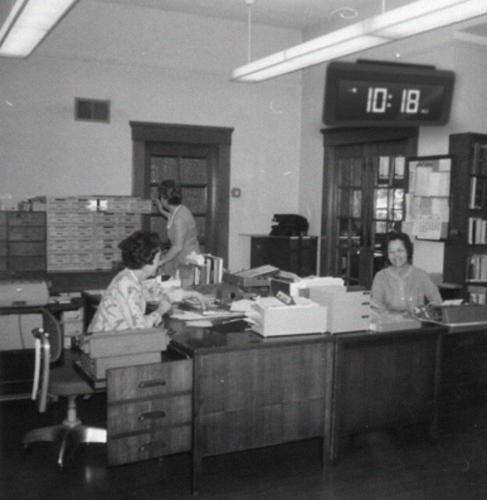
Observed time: **10:18**
